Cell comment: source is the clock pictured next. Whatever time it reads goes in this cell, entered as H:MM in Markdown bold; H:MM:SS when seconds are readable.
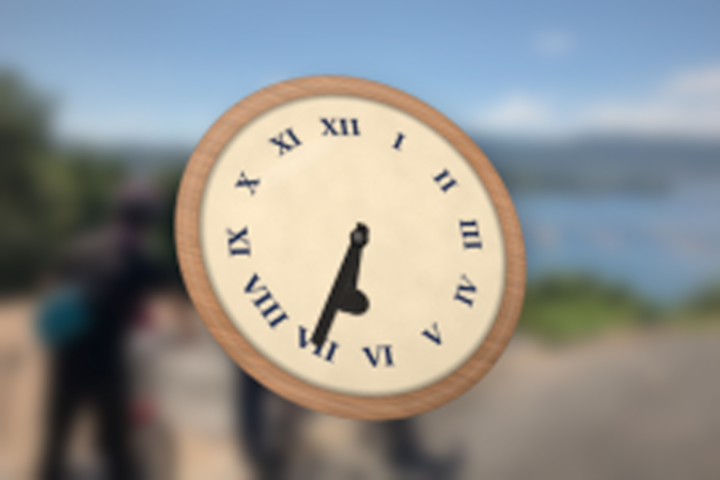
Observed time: **6:35**
